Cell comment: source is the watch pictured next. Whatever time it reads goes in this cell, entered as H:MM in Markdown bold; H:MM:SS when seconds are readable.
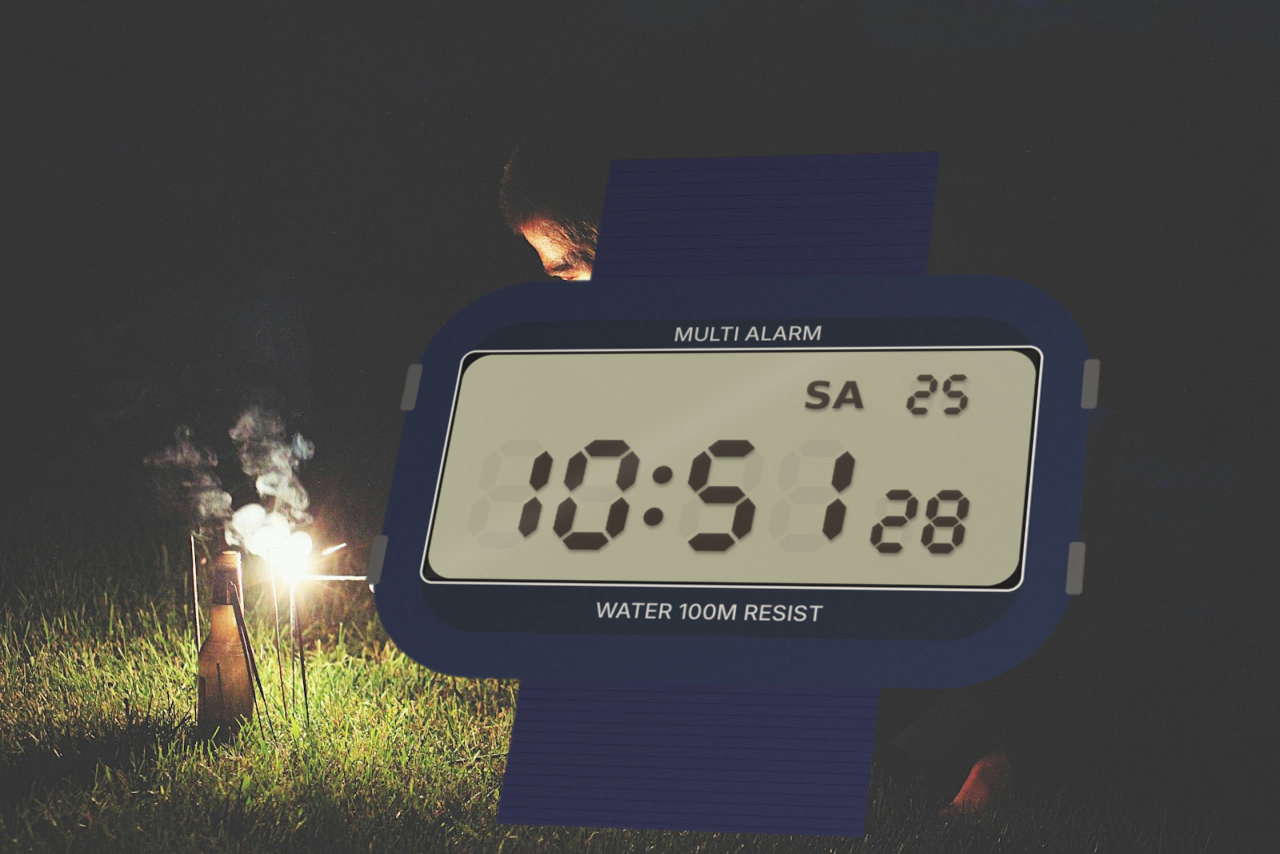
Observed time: **10:51:28**
